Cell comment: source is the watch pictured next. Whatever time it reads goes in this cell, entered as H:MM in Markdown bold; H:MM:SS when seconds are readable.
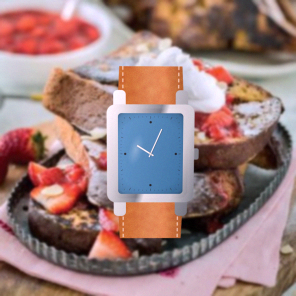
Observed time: **10:04**
